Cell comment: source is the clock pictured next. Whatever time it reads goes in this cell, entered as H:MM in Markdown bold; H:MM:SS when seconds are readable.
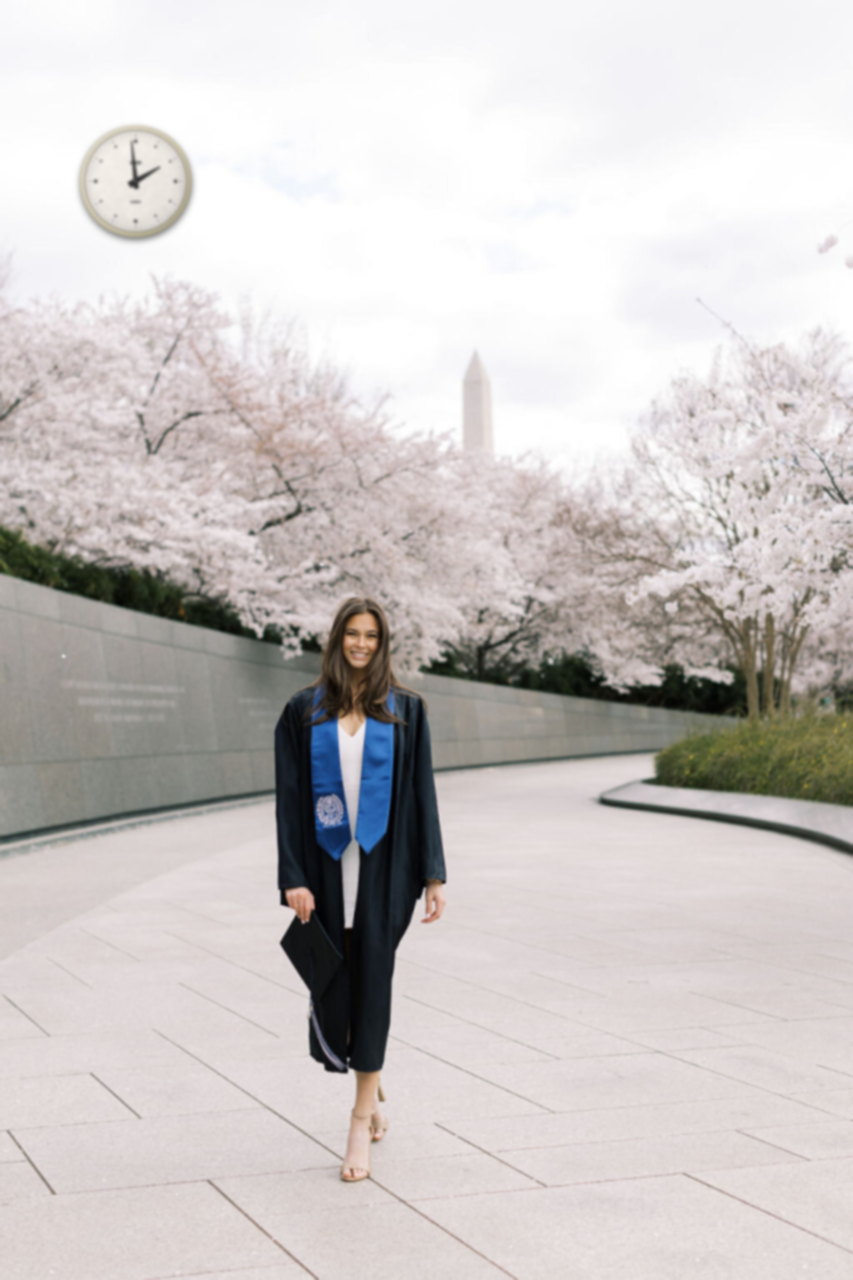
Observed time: **1:59**
